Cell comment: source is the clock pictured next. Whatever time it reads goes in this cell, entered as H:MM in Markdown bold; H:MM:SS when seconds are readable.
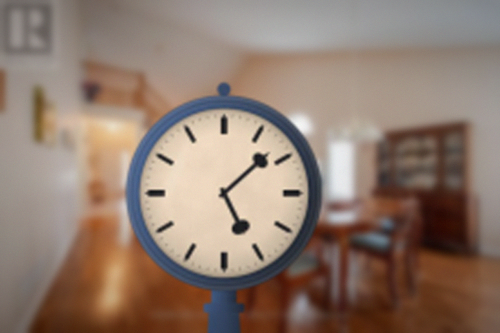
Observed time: **5:08**
